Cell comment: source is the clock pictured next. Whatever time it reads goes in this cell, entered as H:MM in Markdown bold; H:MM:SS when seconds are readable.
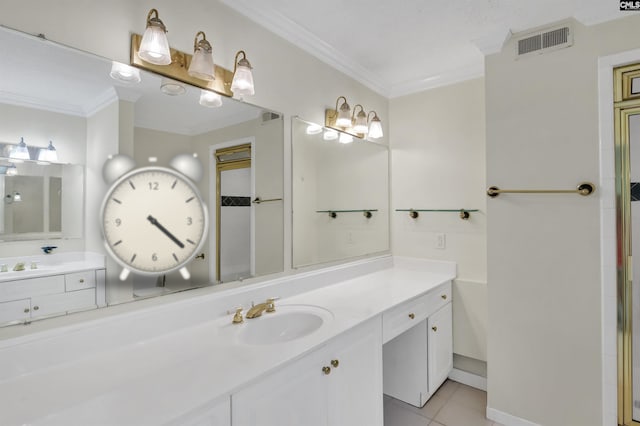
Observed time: **4:22**
